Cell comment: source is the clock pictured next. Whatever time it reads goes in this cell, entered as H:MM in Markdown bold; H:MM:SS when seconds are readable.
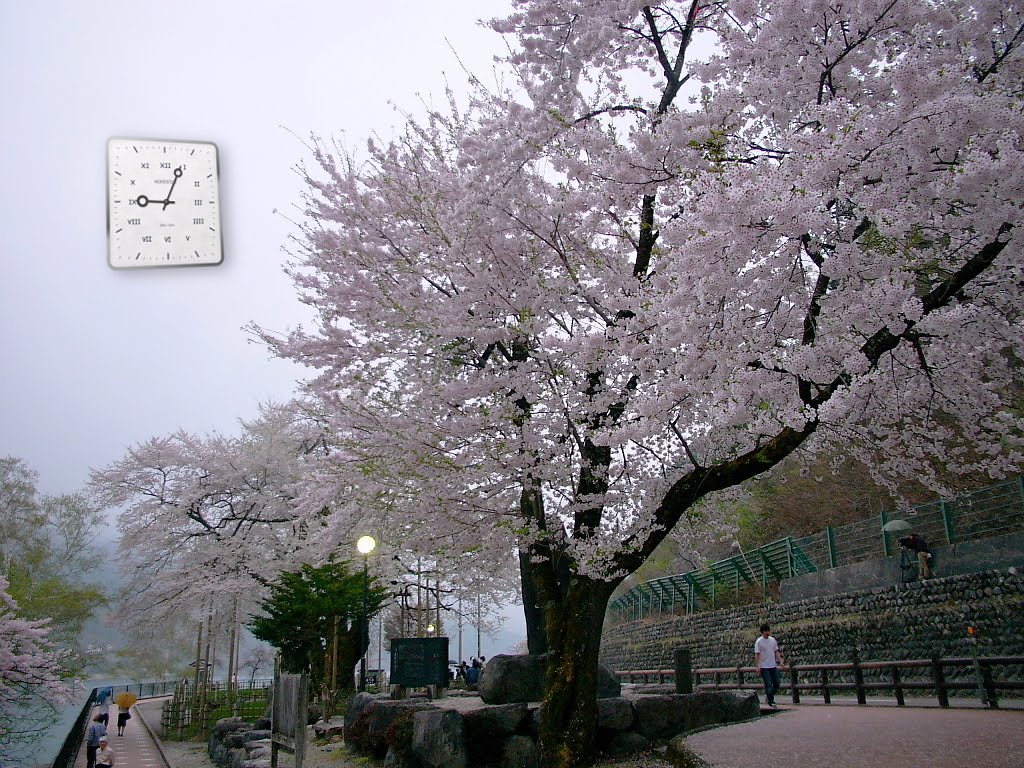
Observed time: **9:04**
